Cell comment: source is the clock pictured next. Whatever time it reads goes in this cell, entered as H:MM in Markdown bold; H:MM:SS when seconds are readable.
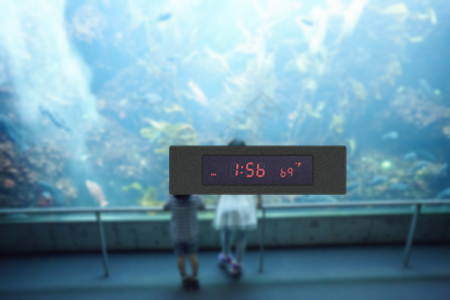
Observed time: **1:56**
